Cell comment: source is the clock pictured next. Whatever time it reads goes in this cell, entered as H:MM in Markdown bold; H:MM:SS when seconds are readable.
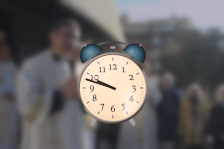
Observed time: **9:48**
